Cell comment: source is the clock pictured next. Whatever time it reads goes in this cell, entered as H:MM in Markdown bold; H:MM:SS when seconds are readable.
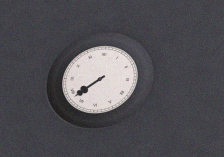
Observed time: **7:38**
